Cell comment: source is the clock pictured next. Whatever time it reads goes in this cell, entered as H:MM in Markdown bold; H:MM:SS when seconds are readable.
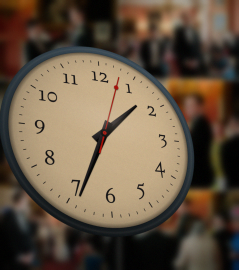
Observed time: **1:34:03**
